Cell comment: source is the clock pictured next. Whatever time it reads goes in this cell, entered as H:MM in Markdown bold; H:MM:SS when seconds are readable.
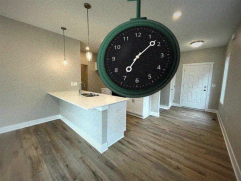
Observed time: **7:08**
